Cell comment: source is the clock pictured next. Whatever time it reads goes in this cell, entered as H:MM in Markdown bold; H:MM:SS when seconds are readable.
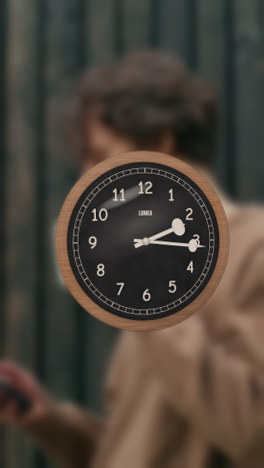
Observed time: **2:16**
